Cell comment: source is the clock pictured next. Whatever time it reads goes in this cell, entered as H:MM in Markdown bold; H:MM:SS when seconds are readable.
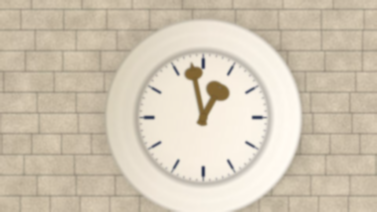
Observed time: **12:58**
